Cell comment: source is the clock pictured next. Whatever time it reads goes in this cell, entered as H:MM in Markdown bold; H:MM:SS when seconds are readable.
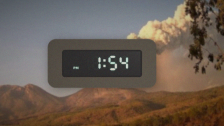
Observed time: **1:54**
